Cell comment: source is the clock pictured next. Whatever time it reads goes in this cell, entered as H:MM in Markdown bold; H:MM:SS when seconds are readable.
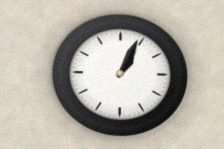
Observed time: **1:04**
